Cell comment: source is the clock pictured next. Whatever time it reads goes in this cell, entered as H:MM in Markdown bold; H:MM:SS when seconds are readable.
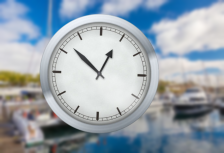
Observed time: **12:52**
